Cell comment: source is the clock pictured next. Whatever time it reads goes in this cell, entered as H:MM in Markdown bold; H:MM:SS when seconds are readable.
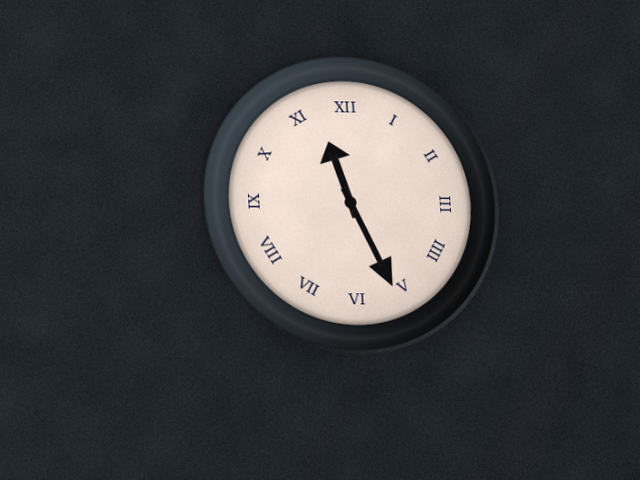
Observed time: **11:26**
